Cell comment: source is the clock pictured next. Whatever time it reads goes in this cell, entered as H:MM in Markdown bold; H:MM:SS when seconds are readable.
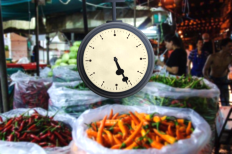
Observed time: **5:26**
